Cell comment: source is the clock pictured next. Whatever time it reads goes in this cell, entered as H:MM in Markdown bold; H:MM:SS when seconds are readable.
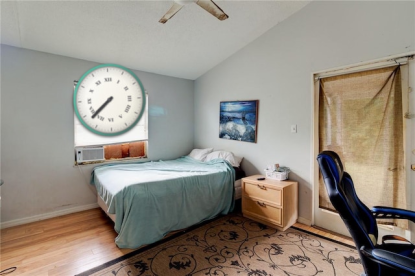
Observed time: **7:38**
